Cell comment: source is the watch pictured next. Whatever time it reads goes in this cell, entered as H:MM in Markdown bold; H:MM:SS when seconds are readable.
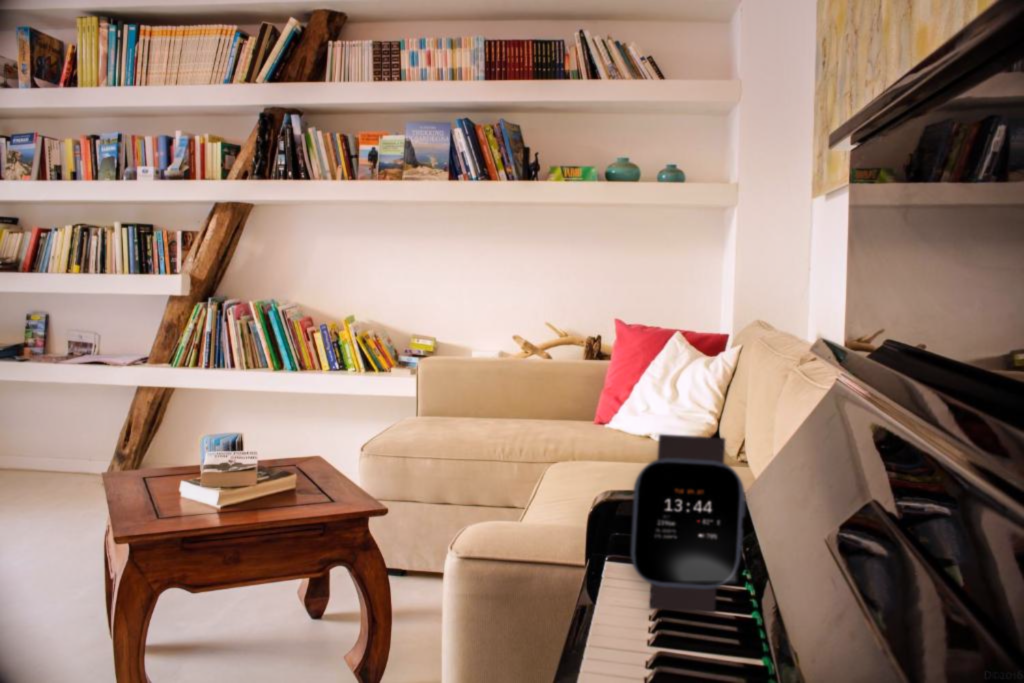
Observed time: **13:44**
